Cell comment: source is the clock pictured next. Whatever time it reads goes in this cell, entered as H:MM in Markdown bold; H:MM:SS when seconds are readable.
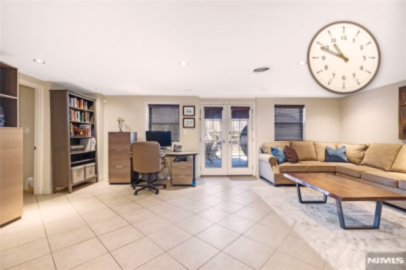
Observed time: **10:49**
